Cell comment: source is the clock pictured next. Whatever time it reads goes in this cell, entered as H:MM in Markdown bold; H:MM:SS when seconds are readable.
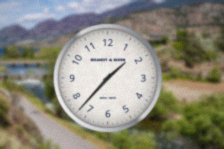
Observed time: **1:37**
